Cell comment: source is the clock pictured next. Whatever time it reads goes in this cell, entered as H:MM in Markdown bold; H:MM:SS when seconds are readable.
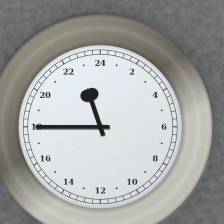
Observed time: **22:45**
